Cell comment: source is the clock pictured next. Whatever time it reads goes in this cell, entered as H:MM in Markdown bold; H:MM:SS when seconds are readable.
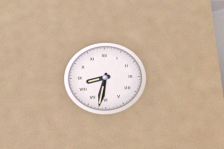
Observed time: **8:32**
